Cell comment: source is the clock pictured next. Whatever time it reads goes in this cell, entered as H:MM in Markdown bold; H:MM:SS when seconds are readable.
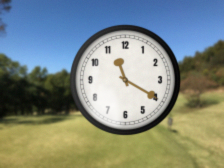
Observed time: **11:20**
